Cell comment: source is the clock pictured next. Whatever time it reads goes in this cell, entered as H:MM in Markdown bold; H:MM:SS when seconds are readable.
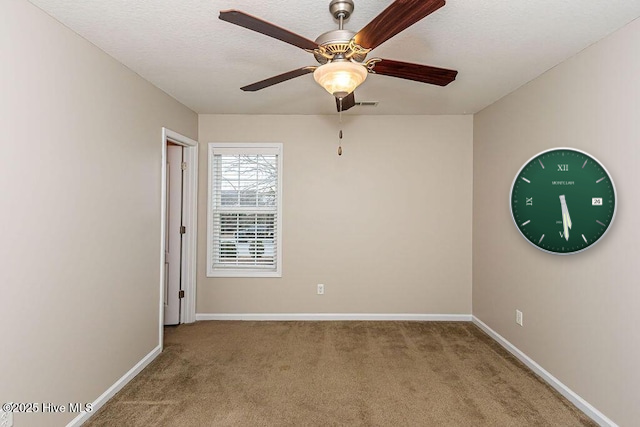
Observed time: **5:29**
